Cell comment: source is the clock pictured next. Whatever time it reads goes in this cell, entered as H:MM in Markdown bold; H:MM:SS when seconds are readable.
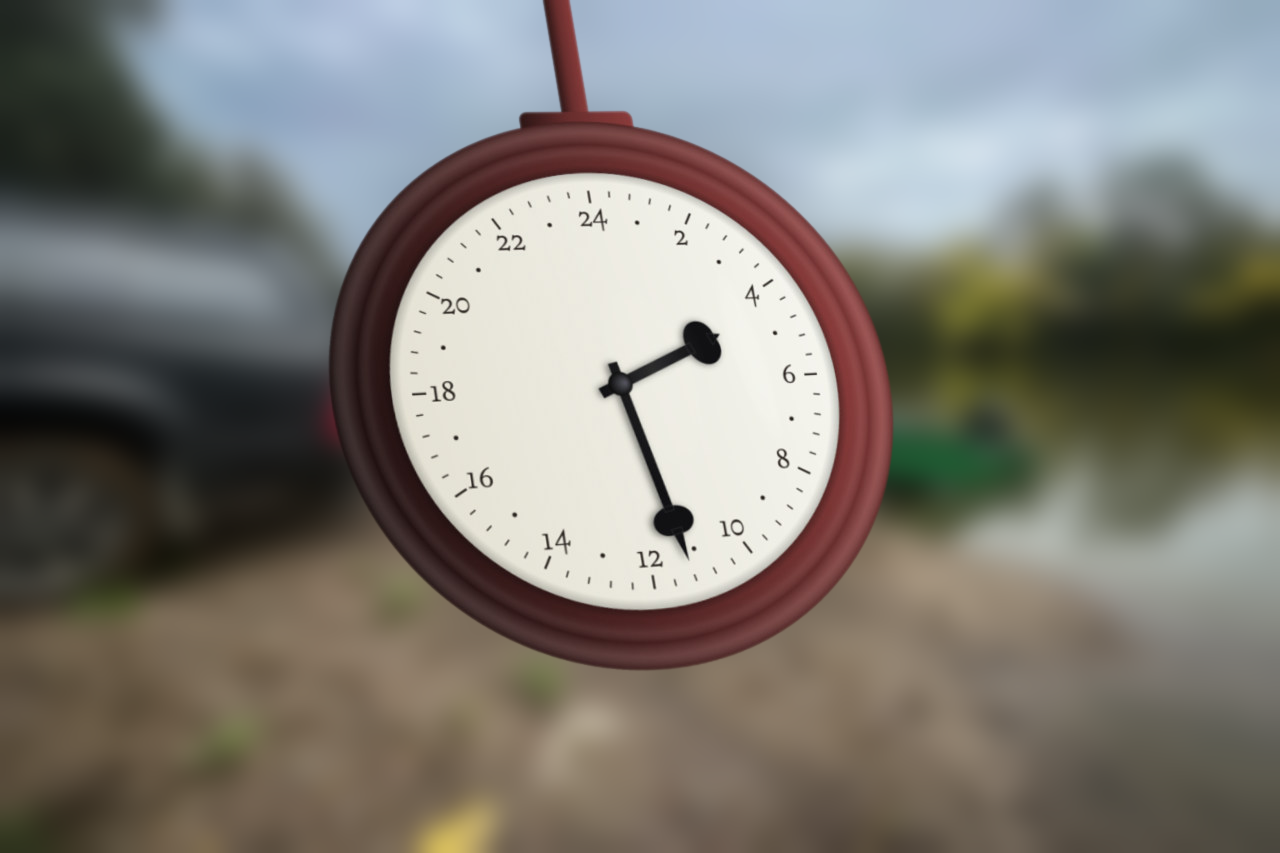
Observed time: **4:28**
